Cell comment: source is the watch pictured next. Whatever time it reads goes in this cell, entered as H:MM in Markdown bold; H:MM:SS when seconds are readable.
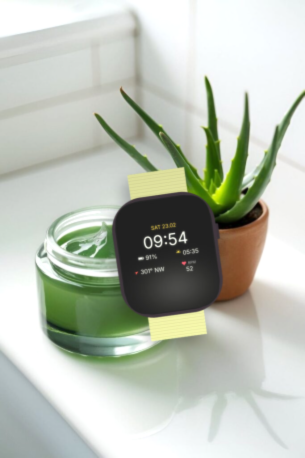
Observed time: **9:54**
